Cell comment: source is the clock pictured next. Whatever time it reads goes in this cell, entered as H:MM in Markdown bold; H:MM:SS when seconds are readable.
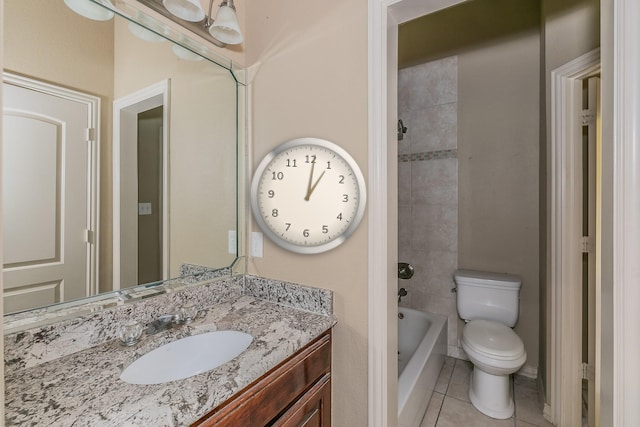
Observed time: **1:01**
